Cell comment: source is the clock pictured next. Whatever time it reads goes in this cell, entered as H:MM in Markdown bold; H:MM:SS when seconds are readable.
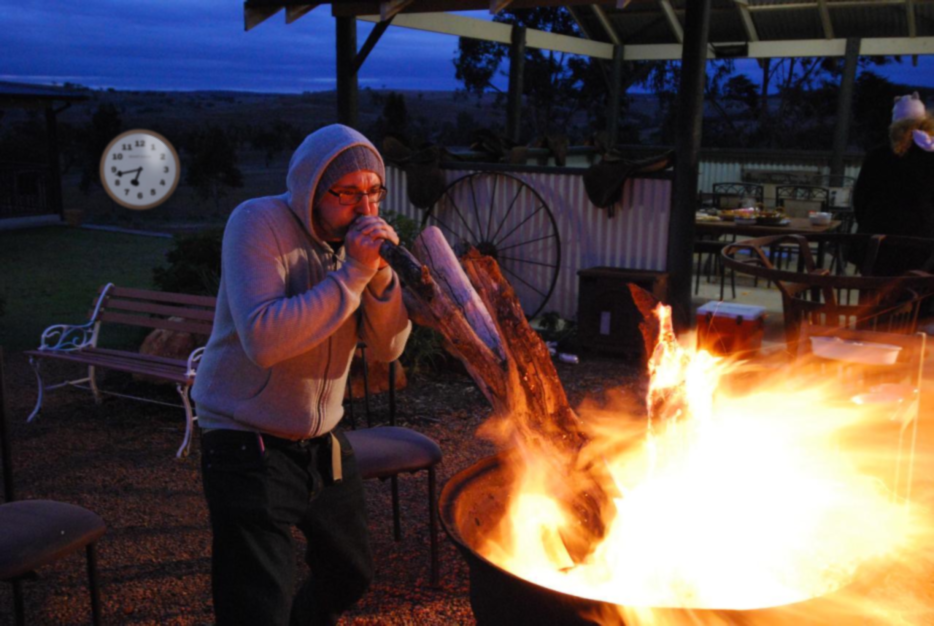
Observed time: **6:43**
